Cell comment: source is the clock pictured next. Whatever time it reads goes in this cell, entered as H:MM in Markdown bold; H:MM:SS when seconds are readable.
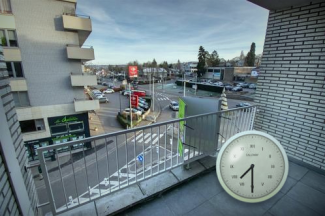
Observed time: **7:30**
